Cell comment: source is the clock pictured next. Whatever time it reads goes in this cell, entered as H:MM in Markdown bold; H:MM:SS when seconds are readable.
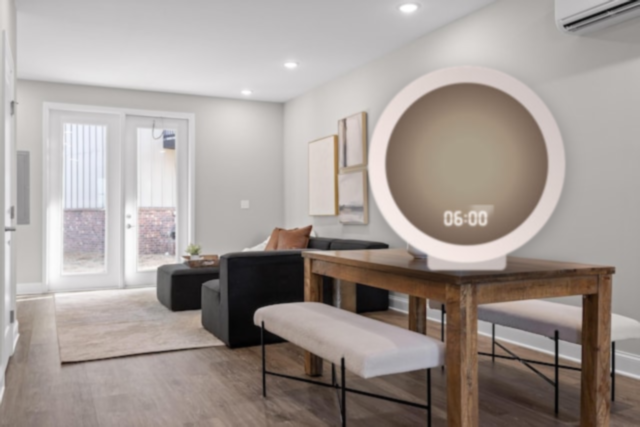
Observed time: **6:00**
